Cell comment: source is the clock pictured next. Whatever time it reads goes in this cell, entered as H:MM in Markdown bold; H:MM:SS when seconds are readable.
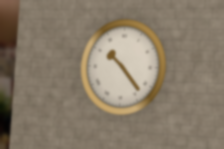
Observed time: **10:23**
